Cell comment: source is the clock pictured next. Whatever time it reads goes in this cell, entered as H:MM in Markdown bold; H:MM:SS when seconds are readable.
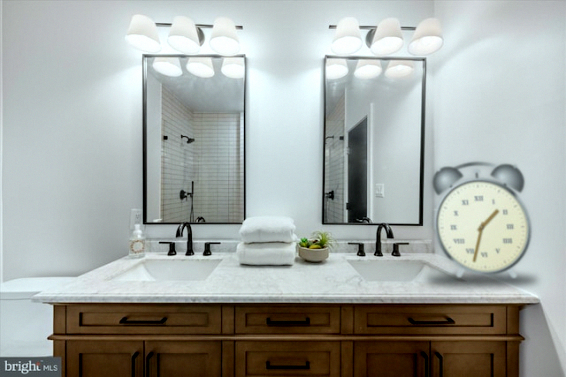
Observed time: **1:33**
